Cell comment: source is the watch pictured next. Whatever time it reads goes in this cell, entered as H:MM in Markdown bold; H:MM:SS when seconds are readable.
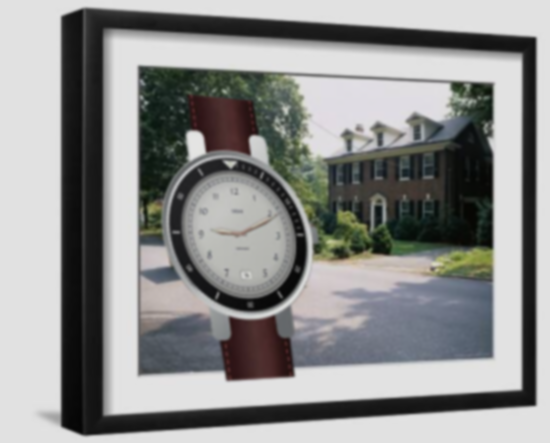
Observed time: **9:11**
